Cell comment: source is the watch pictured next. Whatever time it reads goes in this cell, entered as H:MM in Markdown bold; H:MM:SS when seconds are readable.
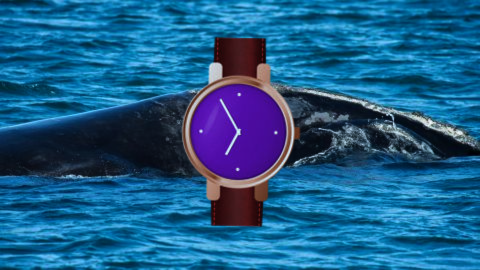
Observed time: **6:55**
